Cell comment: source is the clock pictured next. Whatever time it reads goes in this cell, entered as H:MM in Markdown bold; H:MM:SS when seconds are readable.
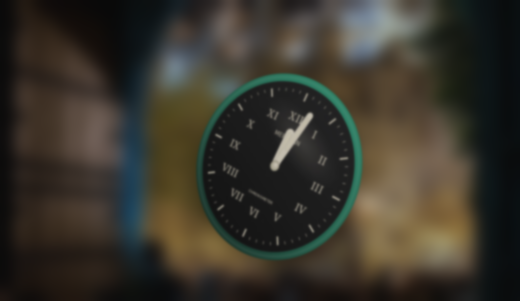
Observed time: **12:02**
